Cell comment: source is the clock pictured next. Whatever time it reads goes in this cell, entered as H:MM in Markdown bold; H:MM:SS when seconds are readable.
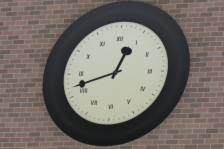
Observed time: **12:42**
